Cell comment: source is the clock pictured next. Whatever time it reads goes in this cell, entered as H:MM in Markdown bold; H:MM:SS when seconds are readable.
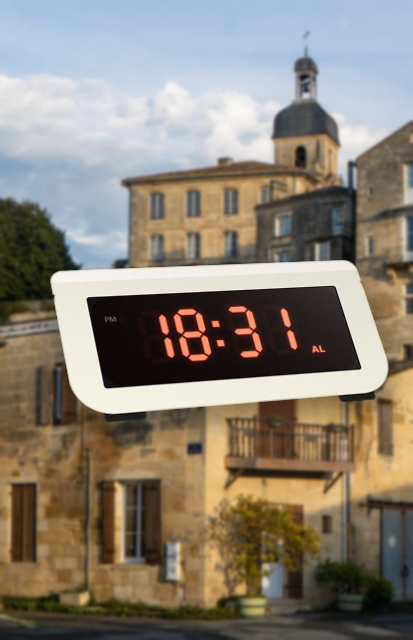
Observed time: **18:31**
